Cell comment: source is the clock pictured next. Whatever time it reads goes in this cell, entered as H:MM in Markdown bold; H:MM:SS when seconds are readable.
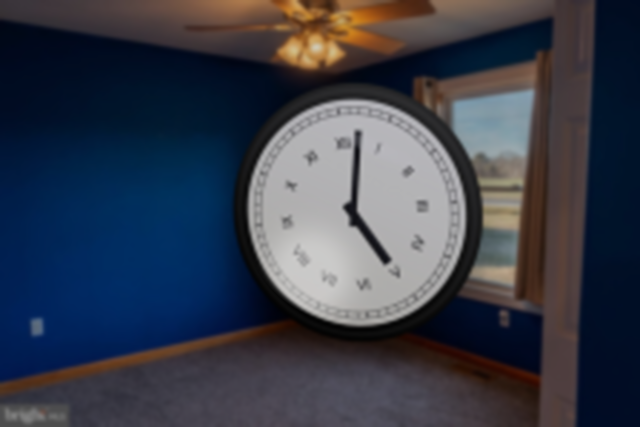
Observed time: **5:02**
